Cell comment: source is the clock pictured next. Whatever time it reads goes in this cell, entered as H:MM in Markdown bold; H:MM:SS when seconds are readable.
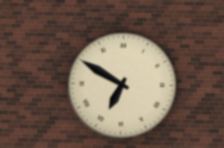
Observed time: **6:50**
